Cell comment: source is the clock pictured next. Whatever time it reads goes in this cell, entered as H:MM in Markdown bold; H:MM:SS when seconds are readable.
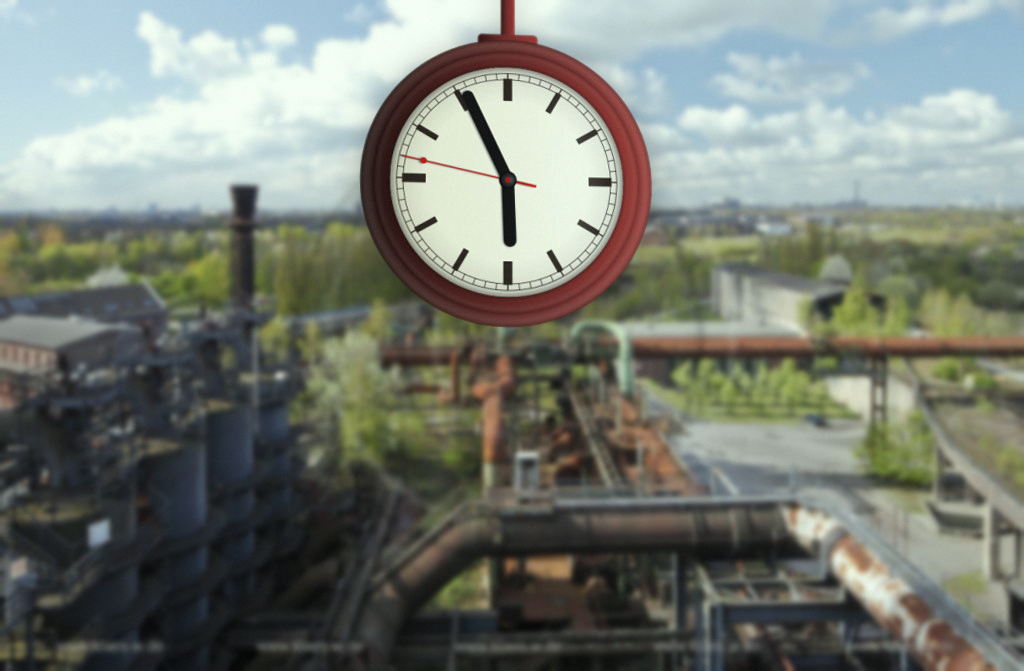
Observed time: **5:55:47**
